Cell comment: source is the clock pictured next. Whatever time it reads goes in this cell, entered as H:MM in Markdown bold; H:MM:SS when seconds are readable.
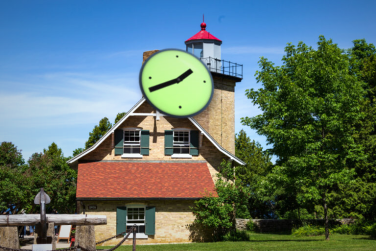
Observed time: **1:41**
